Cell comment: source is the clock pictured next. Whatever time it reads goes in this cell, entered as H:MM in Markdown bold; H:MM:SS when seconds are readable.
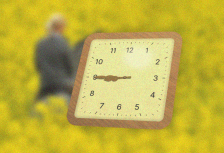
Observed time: **8:45**
